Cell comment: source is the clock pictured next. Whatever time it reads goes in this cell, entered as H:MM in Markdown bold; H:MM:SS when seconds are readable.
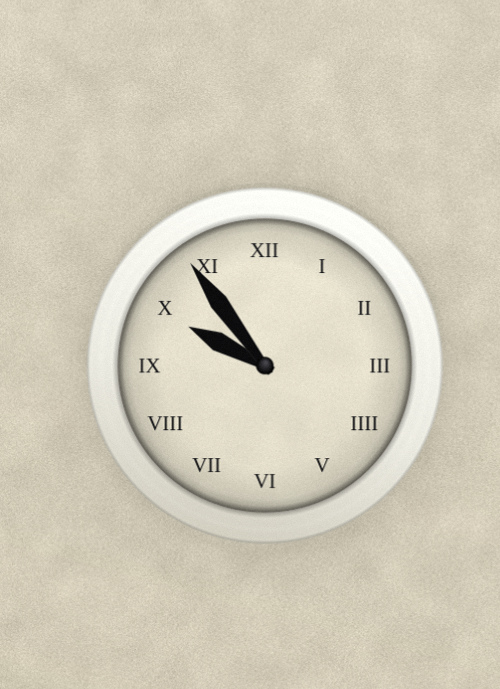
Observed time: **9:54**
